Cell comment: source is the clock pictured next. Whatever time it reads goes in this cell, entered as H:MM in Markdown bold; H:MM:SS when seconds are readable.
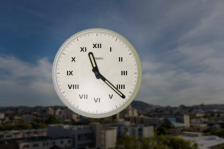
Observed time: **11:22**
